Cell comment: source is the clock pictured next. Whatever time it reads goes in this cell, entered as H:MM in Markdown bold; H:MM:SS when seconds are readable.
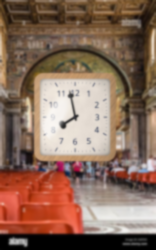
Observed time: **7:58**
